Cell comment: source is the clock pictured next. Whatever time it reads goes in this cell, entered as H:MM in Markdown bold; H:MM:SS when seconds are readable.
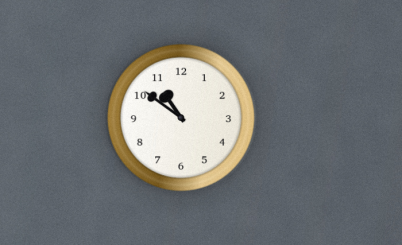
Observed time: **10:51**
